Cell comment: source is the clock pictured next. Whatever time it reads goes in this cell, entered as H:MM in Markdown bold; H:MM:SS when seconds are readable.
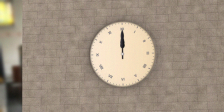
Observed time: **12:00**
